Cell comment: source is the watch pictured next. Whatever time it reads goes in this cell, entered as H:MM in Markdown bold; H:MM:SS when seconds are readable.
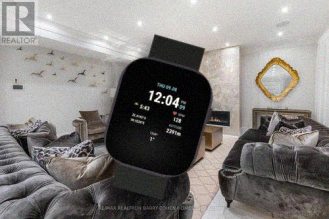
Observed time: **12:04**
